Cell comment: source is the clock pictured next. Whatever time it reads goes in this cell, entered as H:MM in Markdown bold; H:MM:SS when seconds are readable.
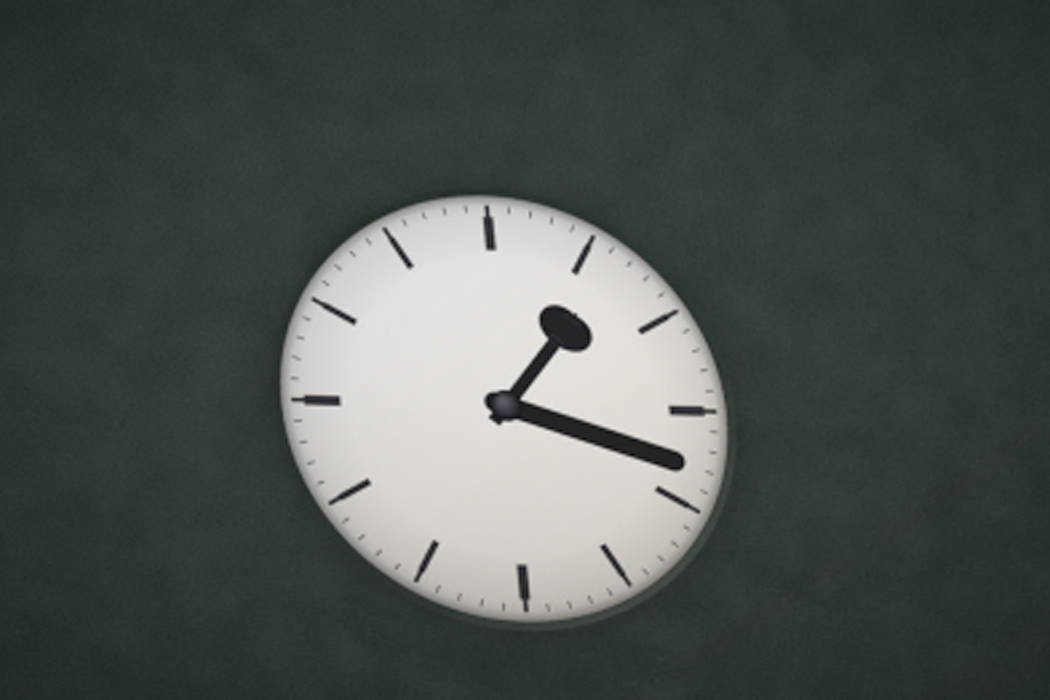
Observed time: **1:18**
